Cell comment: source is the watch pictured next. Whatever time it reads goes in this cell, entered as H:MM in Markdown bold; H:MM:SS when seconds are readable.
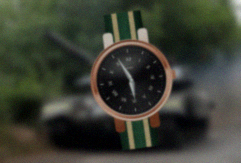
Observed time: **5:56**
